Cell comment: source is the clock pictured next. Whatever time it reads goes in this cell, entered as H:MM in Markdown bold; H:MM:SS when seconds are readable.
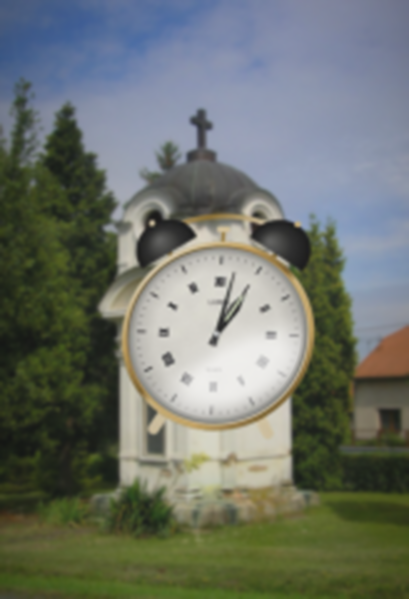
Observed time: **1:02**
